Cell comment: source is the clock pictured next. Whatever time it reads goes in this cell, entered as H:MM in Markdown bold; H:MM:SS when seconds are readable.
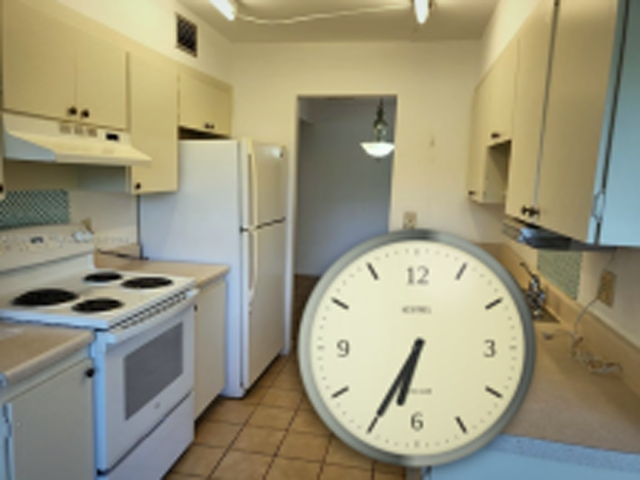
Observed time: **6:35**
